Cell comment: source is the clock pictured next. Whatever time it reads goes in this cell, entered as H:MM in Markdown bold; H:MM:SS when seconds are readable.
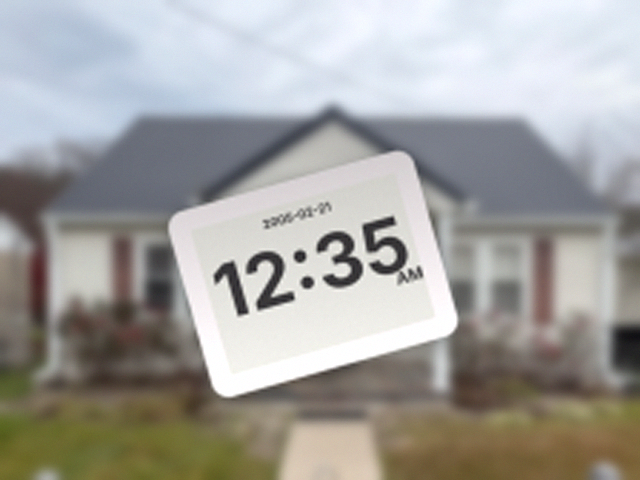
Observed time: **12:35**
